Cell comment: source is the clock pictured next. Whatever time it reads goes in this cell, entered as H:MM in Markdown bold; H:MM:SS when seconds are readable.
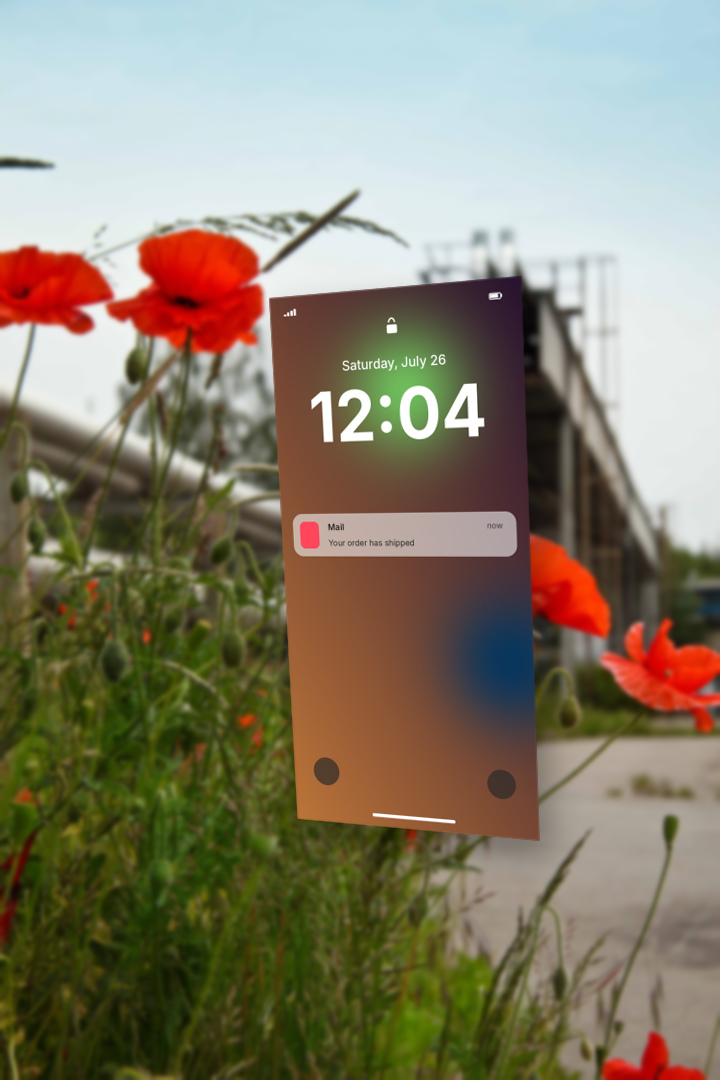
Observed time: **12:04**
